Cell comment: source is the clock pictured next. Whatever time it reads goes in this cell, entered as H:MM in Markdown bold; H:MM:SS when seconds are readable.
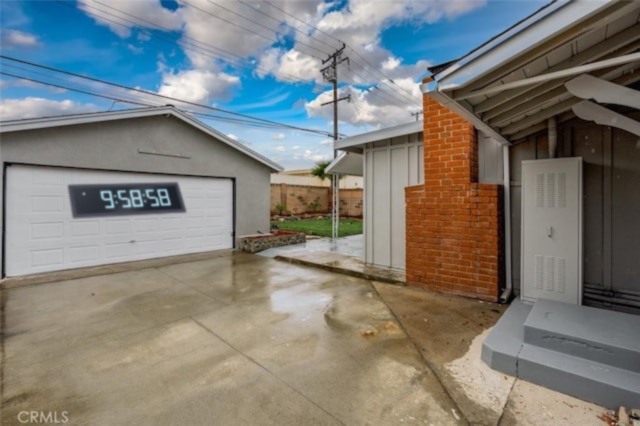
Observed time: **9:58:58**
